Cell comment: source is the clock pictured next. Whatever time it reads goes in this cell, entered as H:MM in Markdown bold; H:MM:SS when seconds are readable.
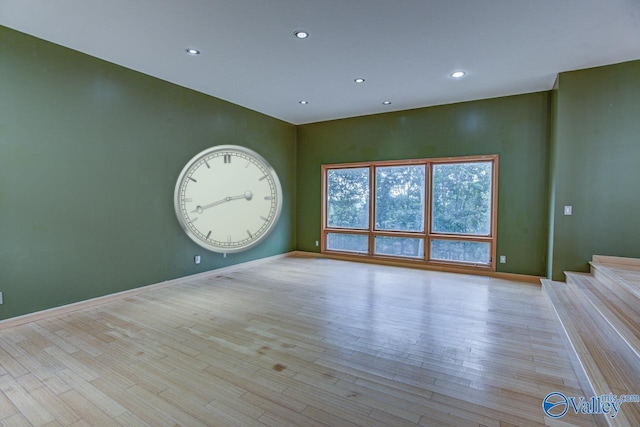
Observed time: **2:42**
